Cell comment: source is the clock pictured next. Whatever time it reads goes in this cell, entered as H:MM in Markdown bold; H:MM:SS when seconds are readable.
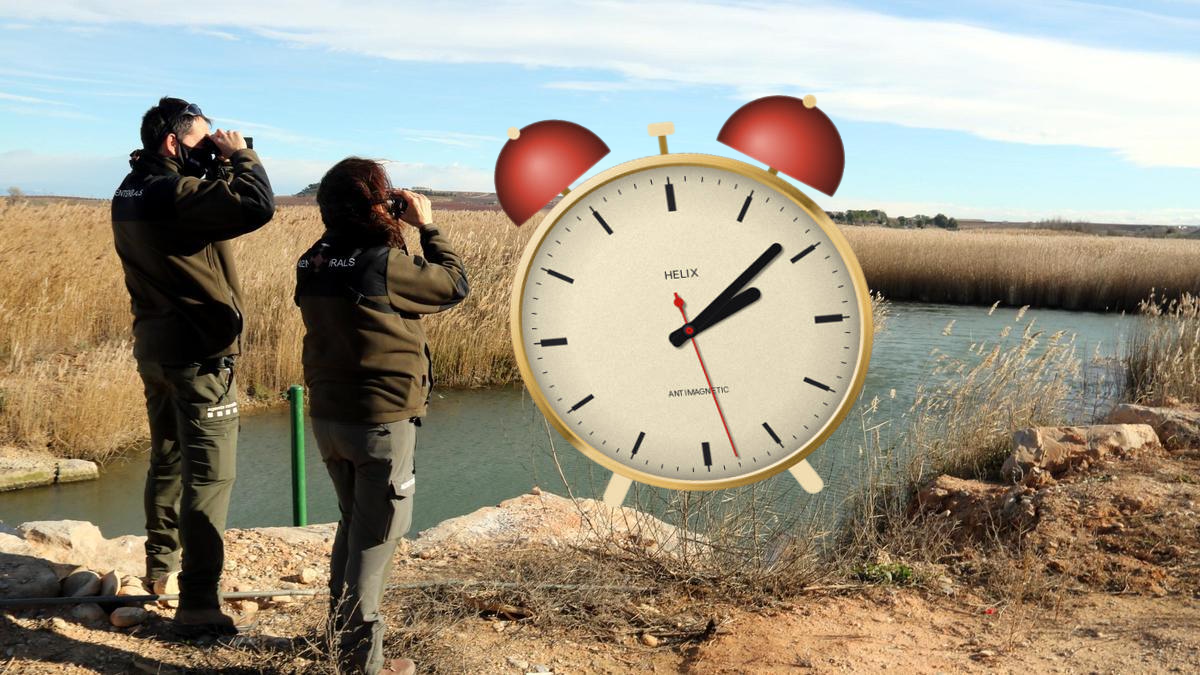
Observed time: **2:08:28**
